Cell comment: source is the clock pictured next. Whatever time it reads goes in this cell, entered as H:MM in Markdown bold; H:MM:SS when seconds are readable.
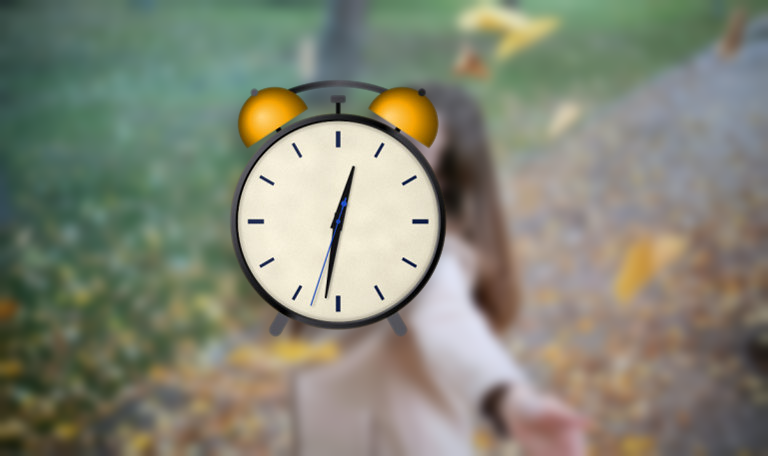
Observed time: **12:31:33**
